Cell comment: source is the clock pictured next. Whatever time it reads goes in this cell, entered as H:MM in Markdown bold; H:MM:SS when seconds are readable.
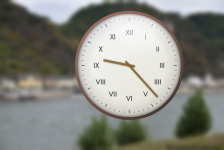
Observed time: **9:23**
